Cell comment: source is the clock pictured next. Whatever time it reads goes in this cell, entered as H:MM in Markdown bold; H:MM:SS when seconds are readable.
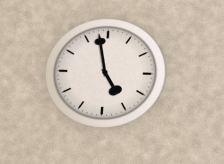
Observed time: **4:58**
